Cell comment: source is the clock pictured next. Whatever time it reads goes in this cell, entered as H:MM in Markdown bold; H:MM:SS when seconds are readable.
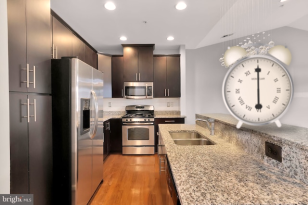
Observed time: **6:00**
